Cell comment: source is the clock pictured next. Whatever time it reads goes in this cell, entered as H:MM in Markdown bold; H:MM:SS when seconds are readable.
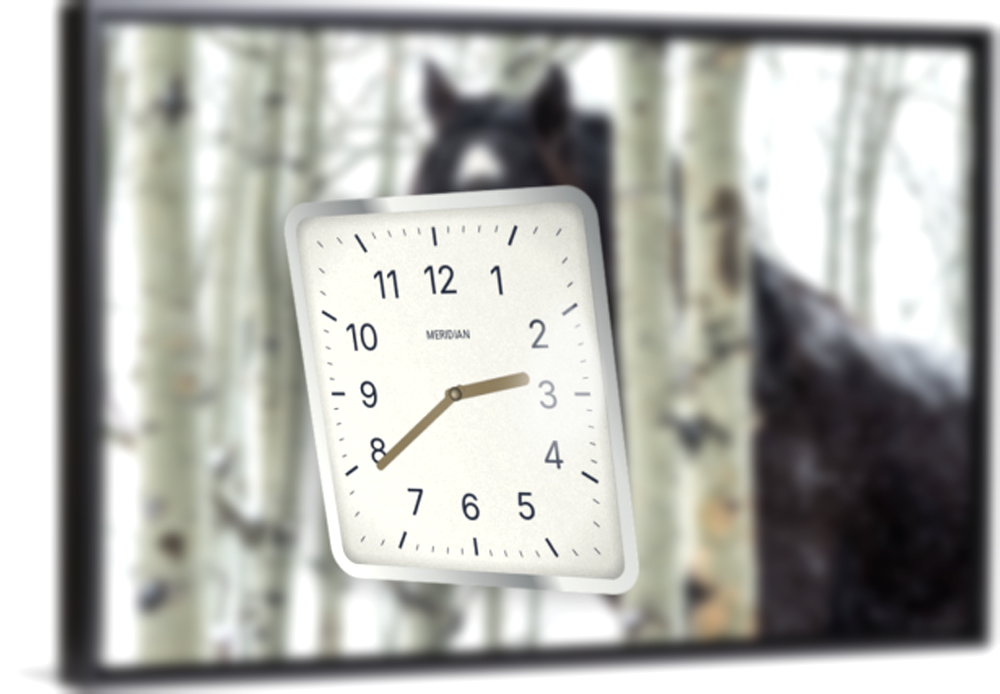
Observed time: **2:39**
